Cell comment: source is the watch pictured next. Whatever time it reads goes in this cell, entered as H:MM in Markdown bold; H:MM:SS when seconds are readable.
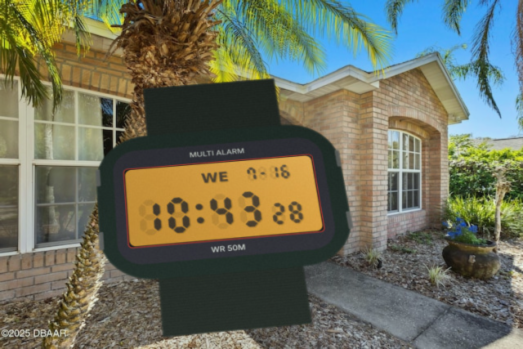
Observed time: **10:43:28**
